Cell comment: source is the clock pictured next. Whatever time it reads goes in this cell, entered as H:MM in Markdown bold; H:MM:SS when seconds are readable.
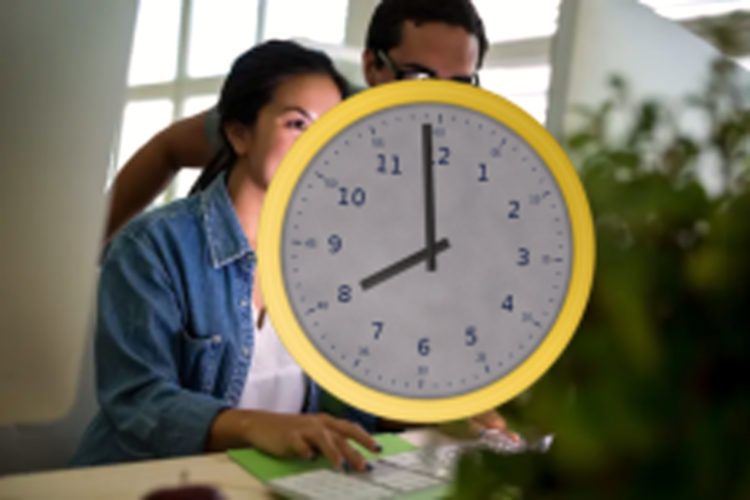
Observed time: **7:59**
